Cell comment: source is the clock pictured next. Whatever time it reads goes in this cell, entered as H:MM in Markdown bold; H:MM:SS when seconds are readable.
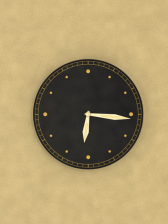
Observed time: **6:16**
